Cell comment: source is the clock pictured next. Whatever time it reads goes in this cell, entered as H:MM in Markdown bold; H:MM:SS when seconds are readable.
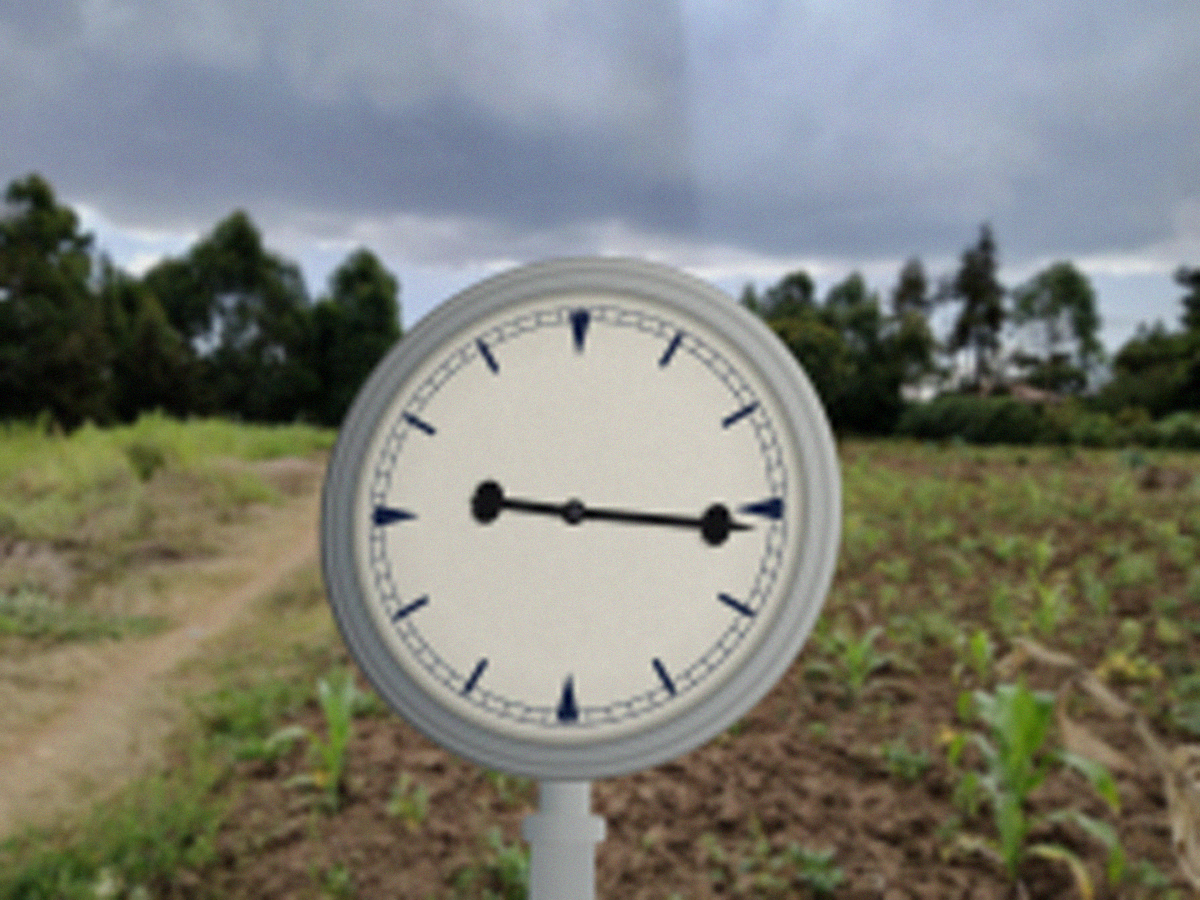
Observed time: **9:16**
